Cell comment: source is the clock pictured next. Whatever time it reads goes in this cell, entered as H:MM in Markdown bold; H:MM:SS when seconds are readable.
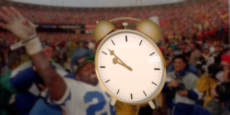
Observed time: **9:52**
